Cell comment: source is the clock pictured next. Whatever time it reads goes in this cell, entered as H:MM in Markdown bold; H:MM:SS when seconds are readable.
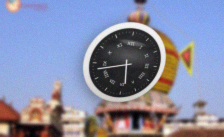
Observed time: **5:43**
